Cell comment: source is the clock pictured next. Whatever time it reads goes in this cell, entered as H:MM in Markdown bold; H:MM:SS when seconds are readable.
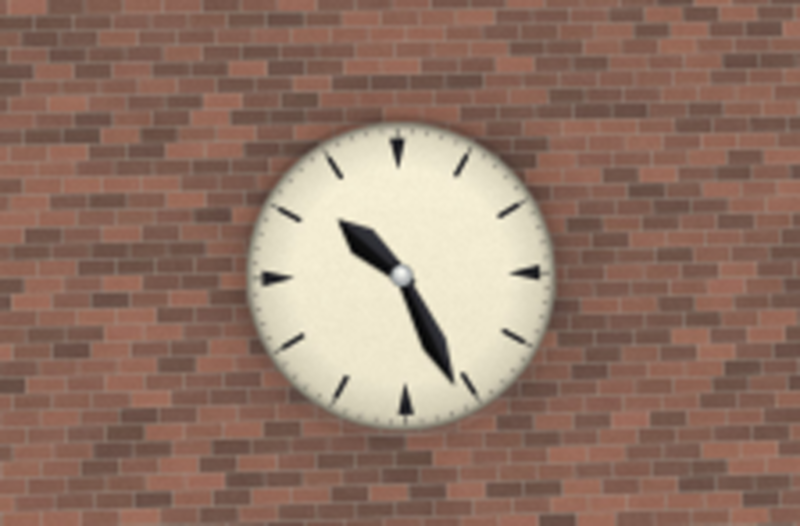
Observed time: **10:26**
